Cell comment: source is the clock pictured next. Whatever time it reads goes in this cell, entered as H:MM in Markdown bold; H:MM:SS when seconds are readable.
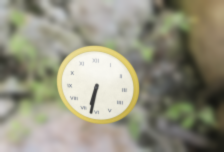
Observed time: **6:32**
